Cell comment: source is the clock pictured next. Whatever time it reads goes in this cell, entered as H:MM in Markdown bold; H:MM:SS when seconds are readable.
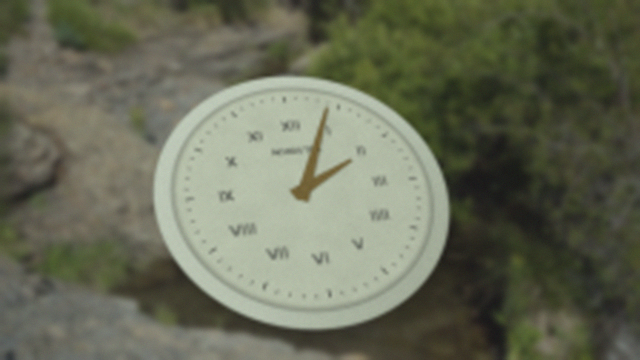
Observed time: **2:04**
